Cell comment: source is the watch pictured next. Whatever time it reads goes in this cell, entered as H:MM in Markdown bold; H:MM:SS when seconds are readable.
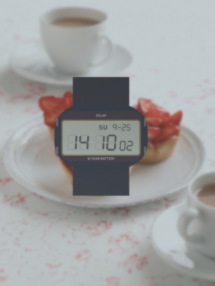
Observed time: **14:10:02**
